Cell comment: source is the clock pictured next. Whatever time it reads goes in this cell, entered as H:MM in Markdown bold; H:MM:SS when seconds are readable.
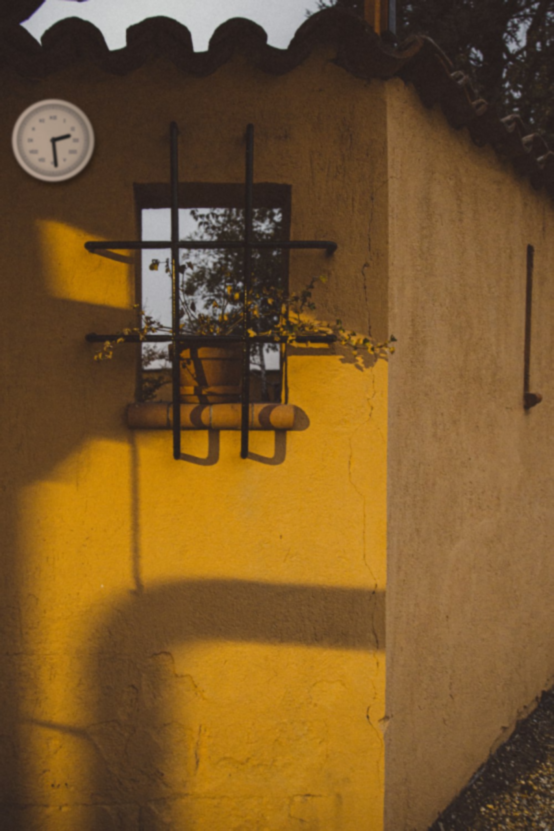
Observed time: **2:29**
